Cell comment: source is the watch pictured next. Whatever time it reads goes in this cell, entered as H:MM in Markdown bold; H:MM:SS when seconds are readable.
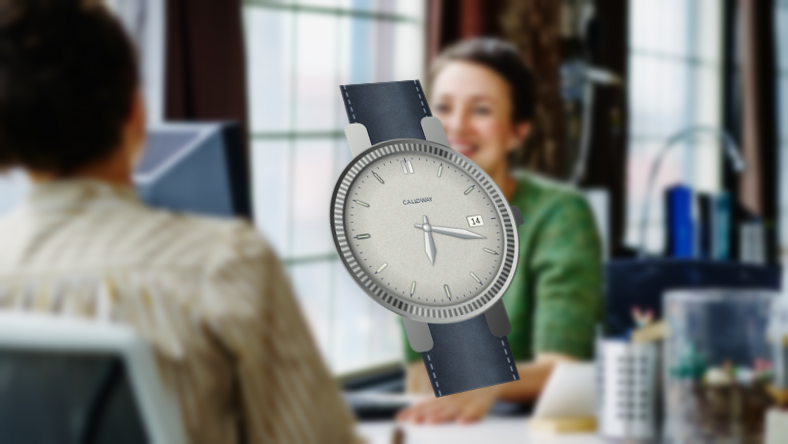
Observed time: **6:18**
